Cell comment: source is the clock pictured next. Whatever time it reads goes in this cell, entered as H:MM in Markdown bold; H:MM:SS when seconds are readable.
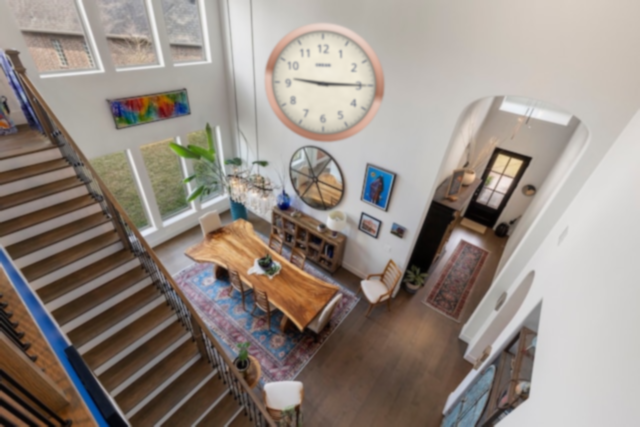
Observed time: **9:15**
